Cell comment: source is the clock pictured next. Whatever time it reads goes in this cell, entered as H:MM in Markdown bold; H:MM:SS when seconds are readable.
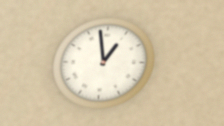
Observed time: **12:58**
